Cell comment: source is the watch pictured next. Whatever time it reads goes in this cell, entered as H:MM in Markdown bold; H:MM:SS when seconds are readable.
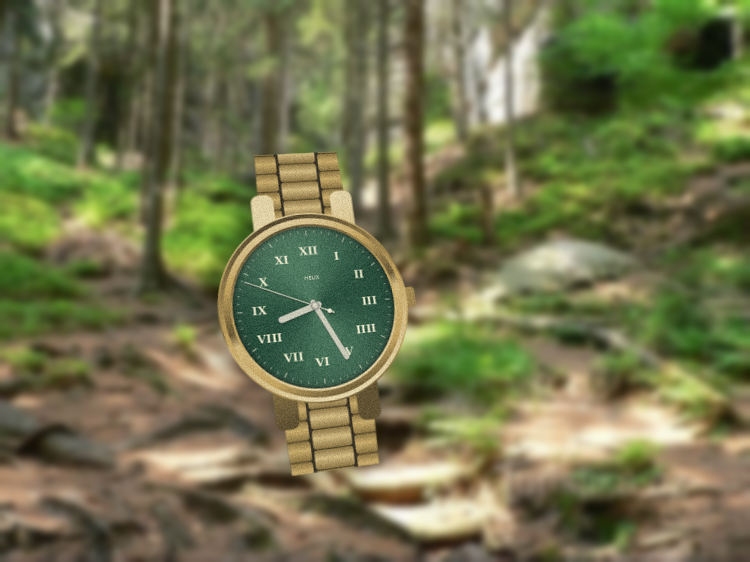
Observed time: **8:25:49**
